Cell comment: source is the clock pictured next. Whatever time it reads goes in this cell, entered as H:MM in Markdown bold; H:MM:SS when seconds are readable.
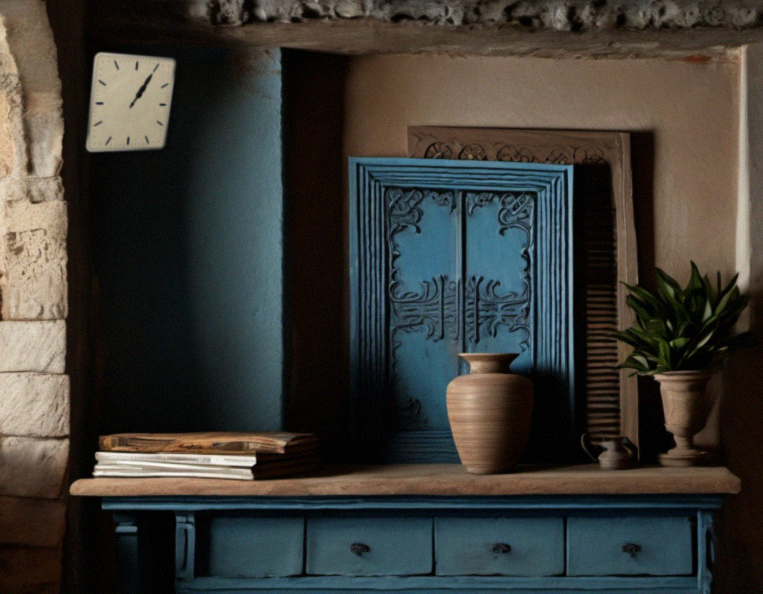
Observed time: **1:05**
